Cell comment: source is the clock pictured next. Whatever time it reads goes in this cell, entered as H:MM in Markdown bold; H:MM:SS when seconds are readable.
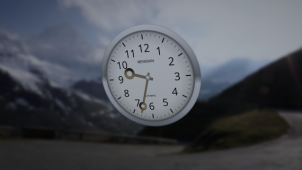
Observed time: **9:33**
